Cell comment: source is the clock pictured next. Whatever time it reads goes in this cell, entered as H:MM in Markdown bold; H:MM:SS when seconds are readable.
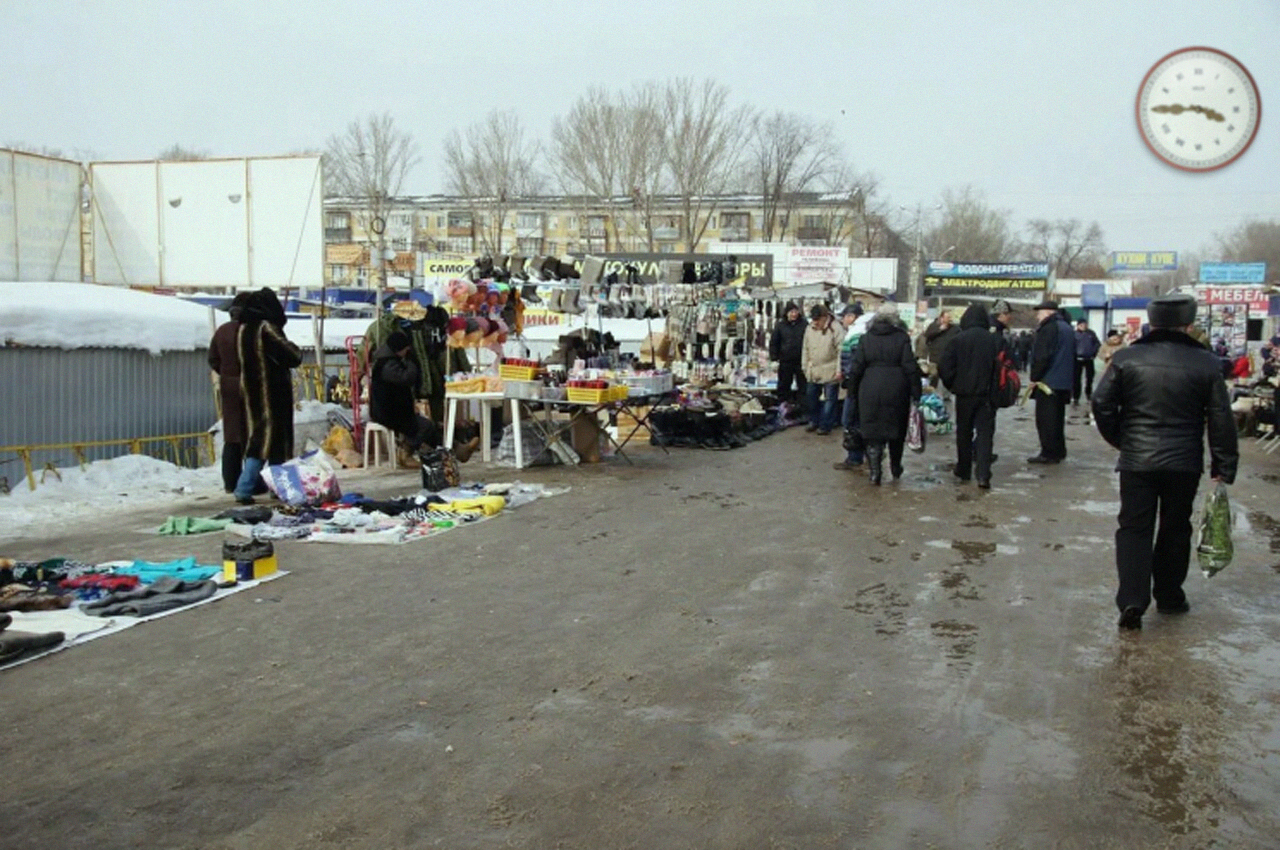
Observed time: **3:45**
